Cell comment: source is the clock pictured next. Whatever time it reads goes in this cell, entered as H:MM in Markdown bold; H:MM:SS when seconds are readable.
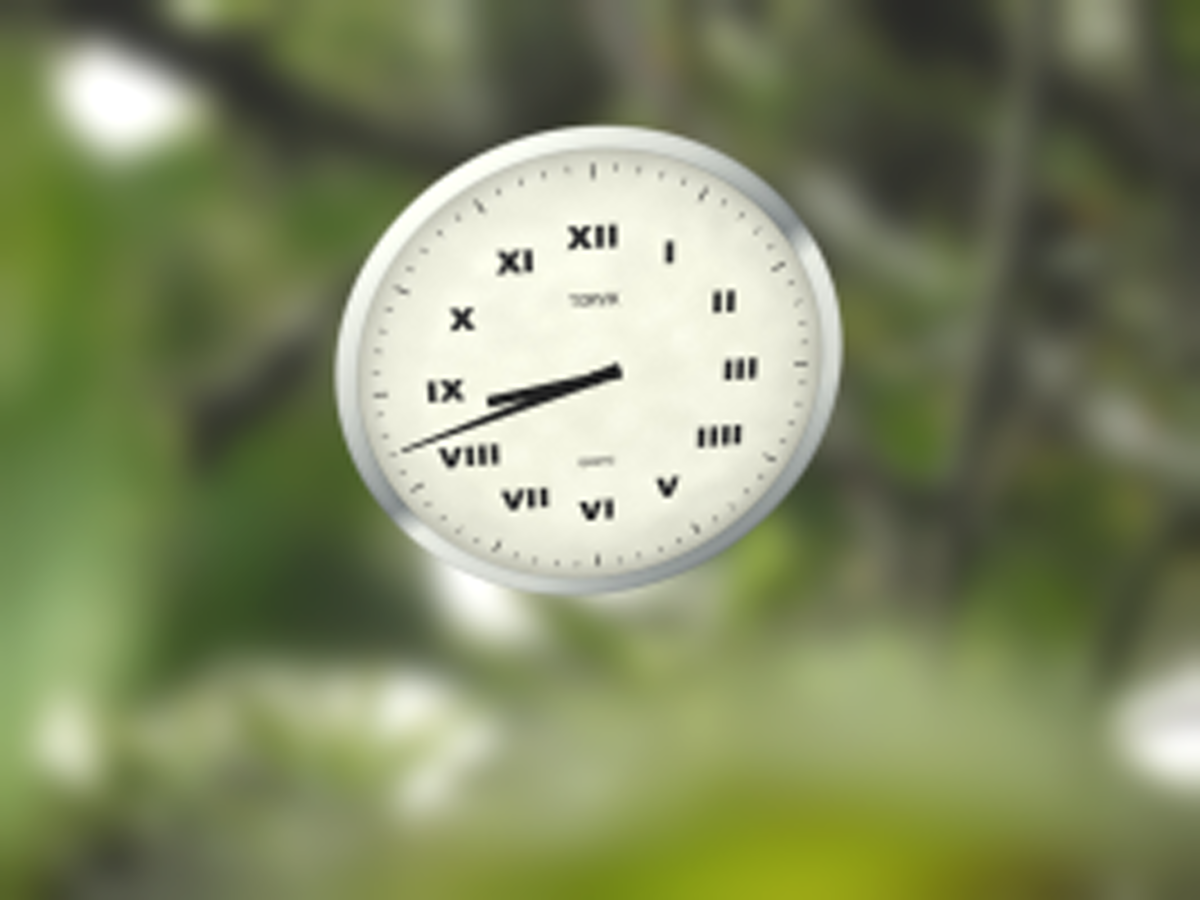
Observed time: **8:42**
